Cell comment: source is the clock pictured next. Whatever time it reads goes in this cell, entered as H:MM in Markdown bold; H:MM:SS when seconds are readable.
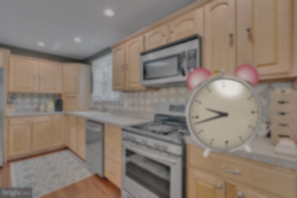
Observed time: **9:43**
